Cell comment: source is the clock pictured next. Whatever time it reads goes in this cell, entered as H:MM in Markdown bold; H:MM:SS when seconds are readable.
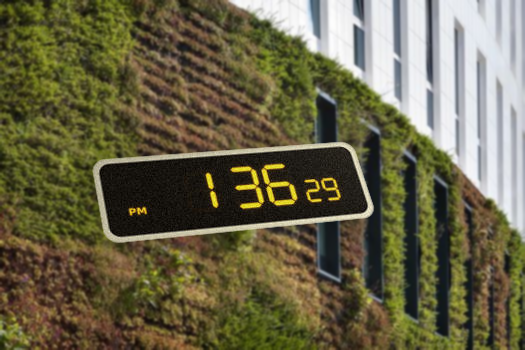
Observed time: **1:36:29**
